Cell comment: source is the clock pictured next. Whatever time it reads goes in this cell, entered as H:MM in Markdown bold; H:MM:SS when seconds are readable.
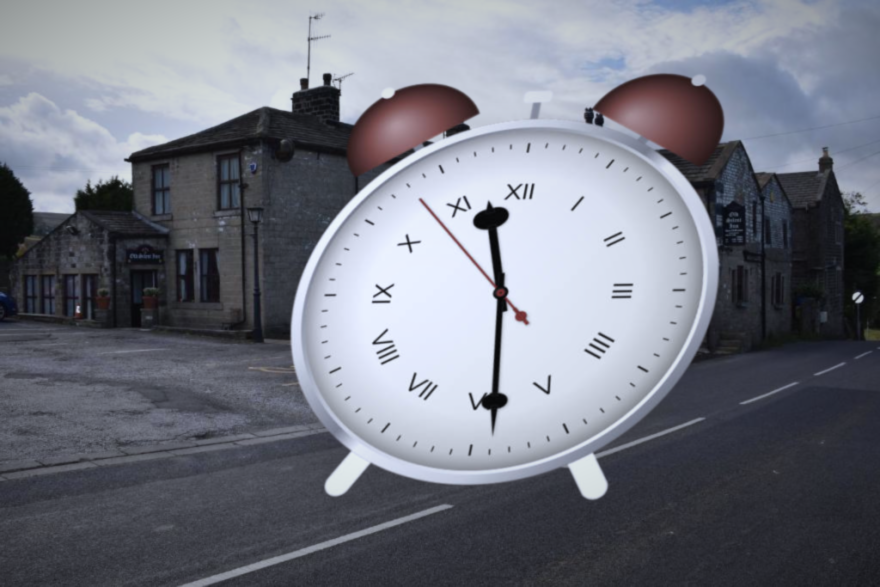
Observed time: **11:28:53**
